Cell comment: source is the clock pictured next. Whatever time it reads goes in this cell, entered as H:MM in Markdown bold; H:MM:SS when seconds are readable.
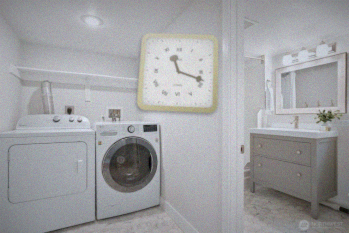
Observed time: **11:18**
